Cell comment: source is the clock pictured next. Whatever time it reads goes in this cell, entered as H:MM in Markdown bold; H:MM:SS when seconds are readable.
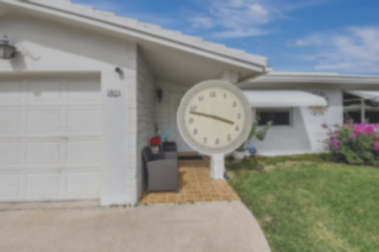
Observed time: **3:48**
